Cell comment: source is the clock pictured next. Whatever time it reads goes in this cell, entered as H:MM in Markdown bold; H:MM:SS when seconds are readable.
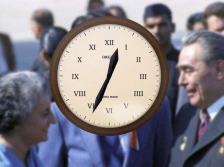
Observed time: **12:34**
